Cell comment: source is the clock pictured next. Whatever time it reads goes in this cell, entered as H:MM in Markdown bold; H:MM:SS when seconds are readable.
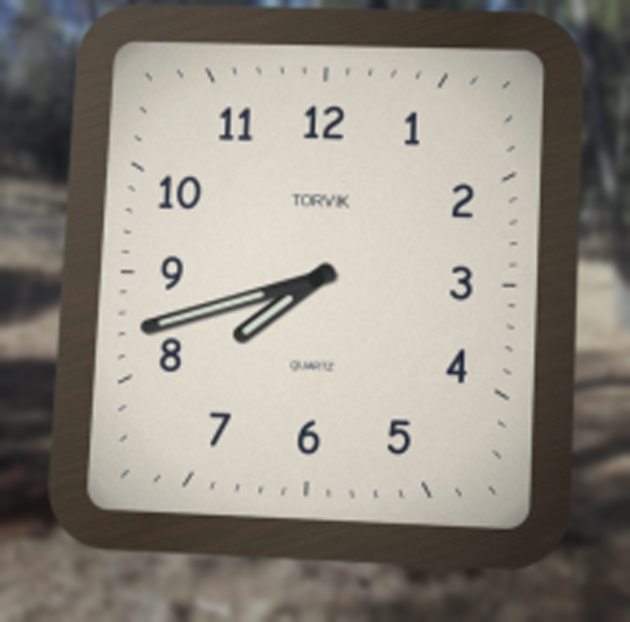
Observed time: **7:42**
